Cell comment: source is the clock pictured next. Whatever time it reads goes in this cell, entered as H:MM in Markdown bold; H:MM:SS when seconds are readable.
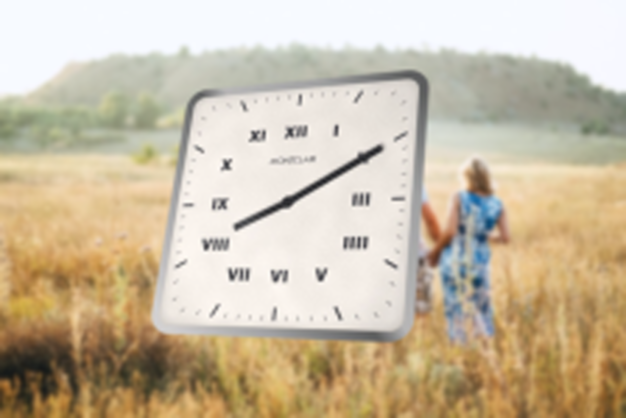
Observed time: **8:10**
